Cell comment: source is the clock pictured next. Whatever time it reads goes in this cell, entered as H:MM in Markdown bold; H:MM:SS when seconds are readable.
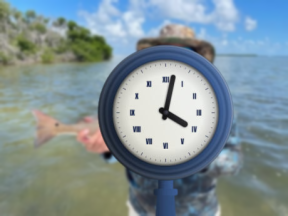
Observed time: **4:02**
